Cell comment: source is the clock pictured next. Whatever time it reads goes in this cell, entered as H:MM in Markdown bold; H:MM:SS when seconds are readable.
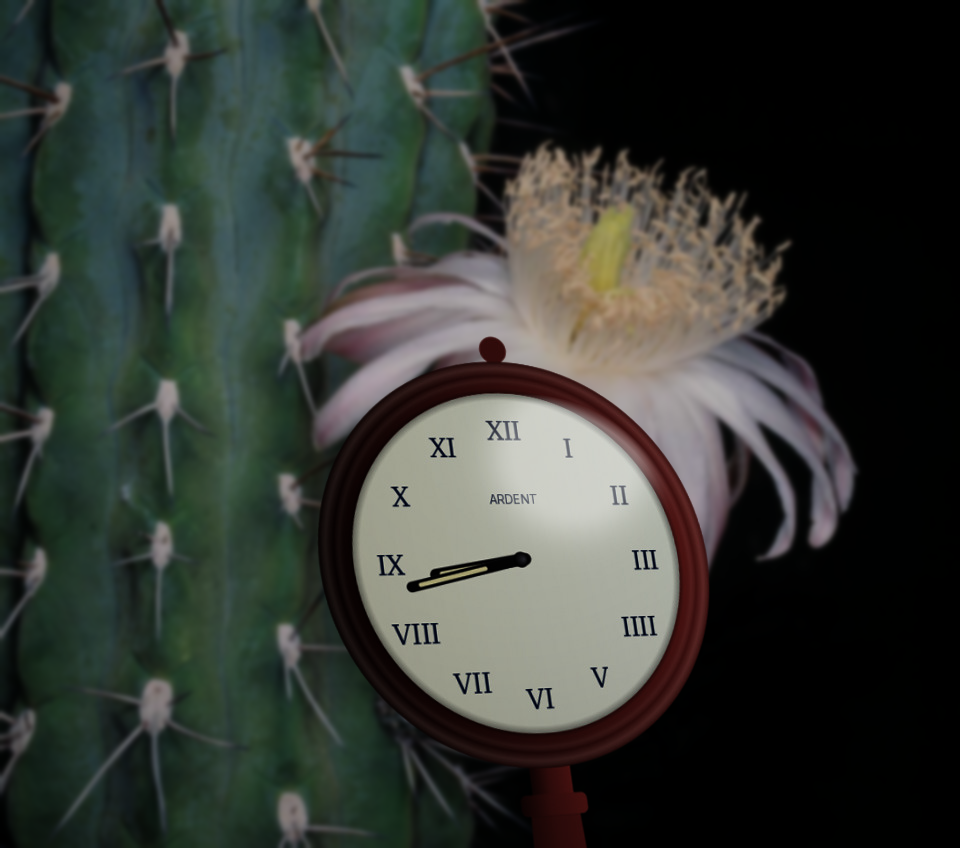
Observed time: **8:43**
